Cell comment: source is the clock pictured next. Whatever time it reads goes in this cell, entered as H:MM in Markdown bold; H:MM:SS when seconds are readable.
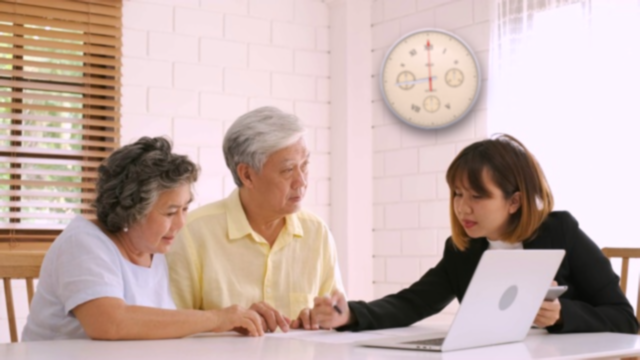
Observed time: **8:44**
